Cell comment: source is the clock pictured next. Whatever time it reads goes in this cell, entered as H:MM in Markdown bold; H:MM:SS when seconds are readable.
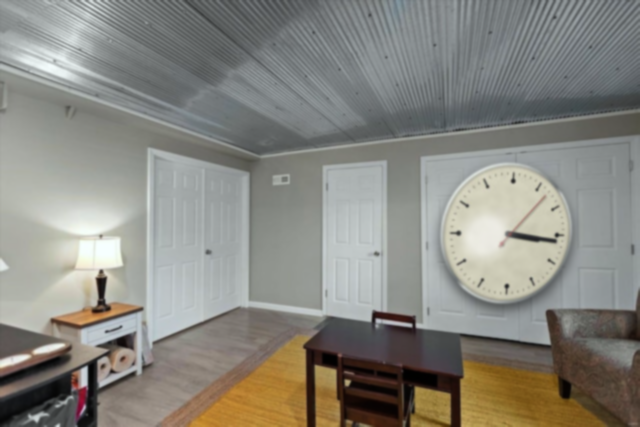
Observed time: **3:16:07**
